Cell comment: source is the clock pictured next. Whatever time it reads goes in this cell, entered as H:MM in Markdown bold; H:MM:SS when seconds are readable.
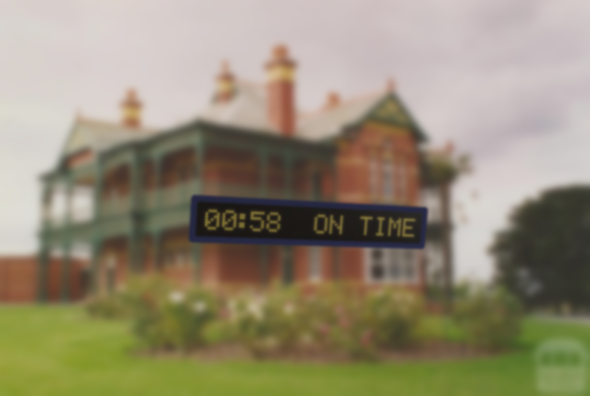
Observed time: **0:58**
